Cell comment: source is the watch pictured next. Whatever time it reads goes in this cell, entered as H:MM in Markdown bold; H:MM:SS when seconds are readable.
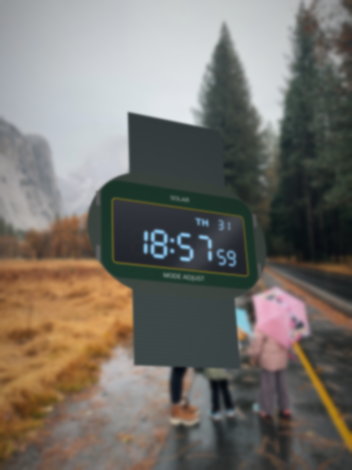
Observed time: **18:57:59**
